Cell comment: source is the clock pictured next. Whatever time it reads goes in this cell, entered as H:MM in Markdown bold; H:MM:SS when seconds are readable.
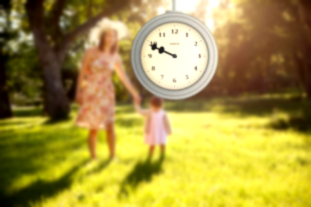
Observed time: **9:49**
